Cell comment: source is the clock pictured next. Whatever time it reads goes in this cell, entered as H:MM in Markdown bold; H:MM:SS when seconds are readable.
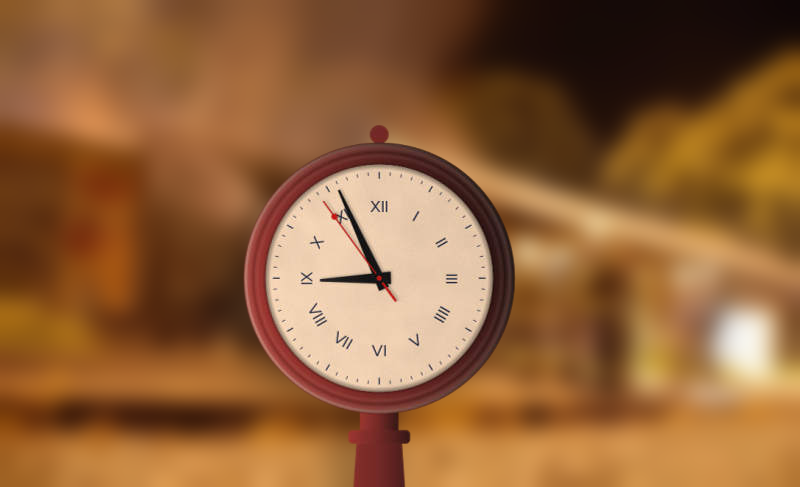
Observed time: **8:55:54**
